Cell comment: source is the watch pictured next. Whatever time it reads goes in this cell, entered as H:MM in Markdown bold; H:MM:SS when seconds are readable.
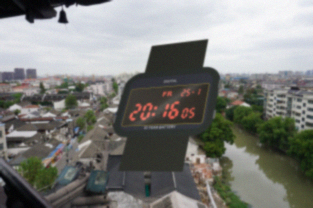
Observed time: **20:16:05**
